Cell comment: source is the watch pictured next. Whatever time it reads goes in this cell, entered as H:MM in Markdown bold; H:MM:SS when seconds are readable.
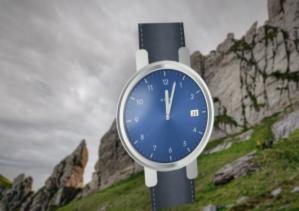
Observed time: **12:03**
